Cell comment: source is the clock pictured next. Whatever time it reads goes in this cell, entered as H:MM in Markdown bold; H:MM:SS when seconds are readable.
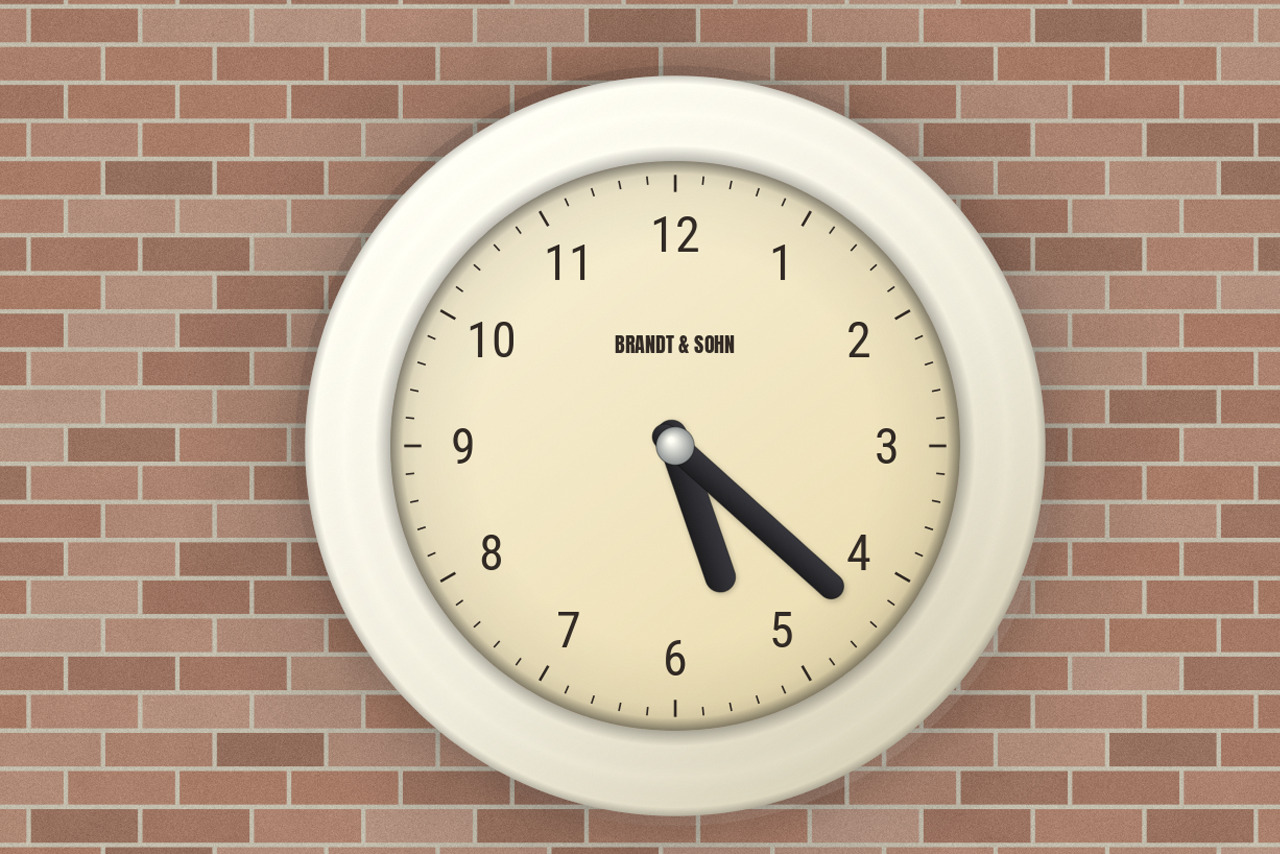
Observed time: **5:22**
